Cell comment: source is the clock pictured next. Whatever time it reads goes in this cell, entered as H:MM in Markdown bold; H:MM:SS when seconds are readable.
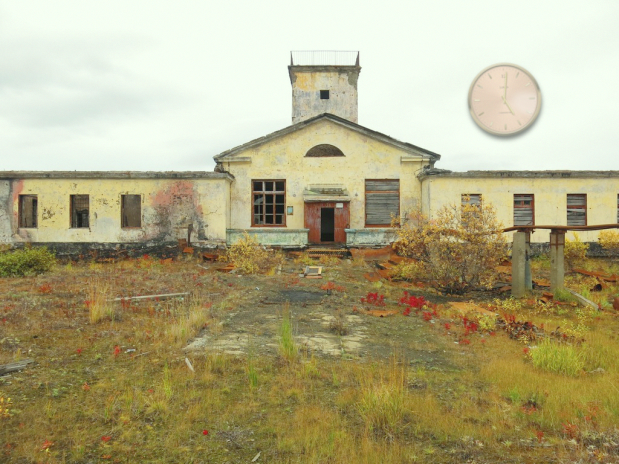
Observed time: **5:01**
